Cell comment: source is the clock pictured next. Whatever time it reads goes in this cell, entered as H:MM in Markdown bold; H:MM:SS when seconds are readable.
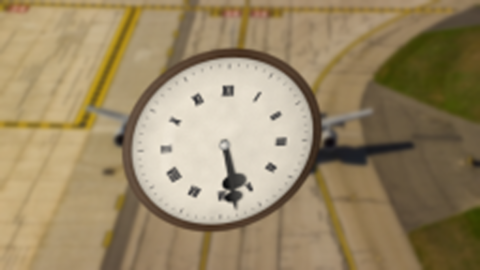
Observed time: **5:28**
